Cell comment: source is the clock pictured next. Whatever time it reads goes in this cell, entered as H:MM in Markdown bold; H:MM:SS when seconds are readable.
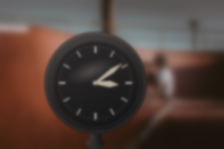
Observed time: **3:09**
